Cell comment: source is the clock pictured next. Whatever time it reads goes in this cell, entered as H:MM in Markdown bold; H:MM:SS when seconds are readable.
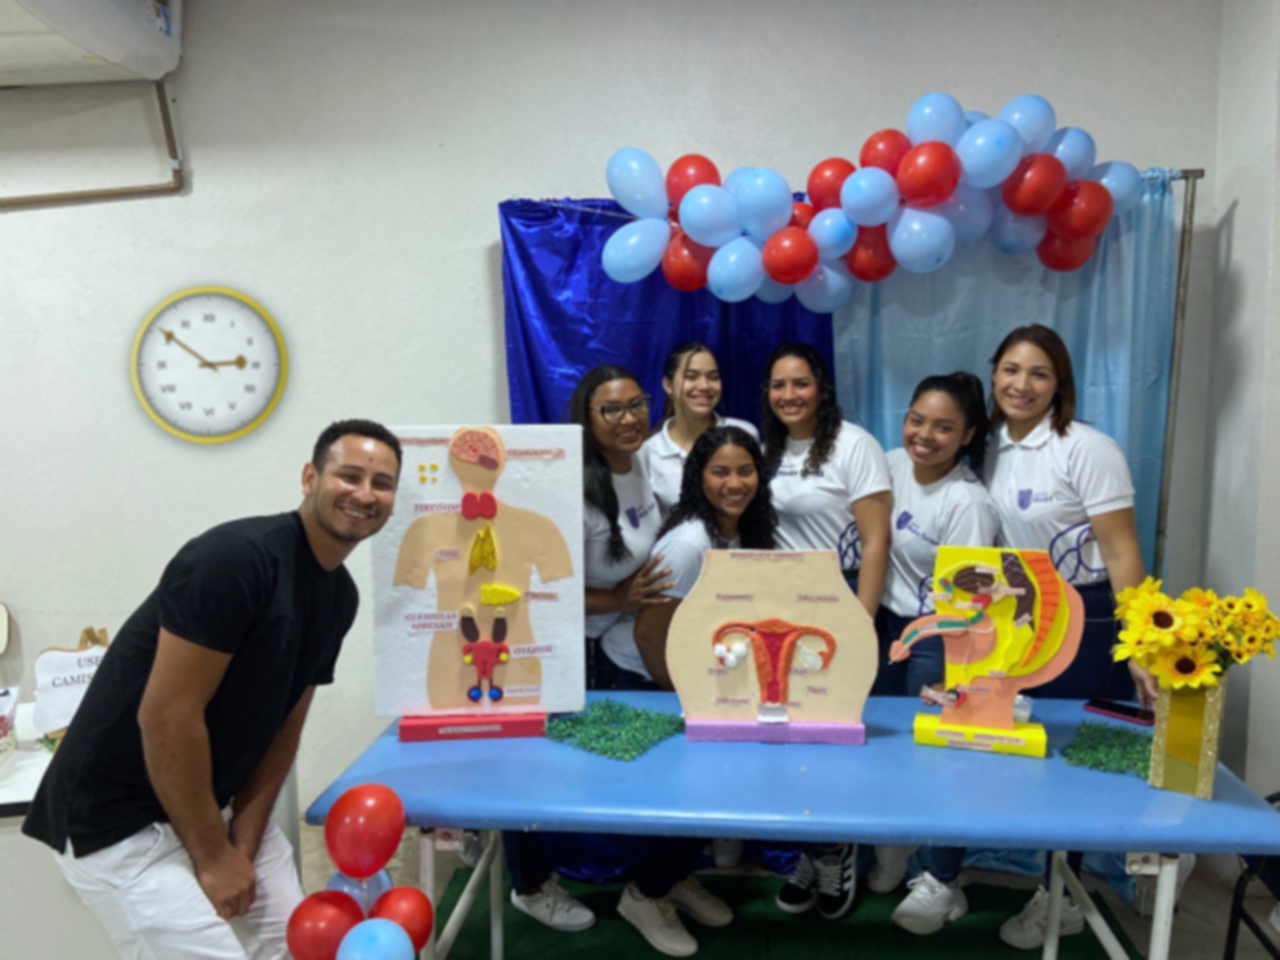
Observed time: **2:51**
